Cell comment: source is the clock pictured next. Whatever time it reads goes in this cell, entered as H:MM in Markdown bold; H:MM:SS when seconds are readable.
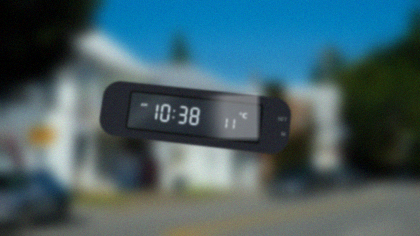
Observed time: **10:38**
